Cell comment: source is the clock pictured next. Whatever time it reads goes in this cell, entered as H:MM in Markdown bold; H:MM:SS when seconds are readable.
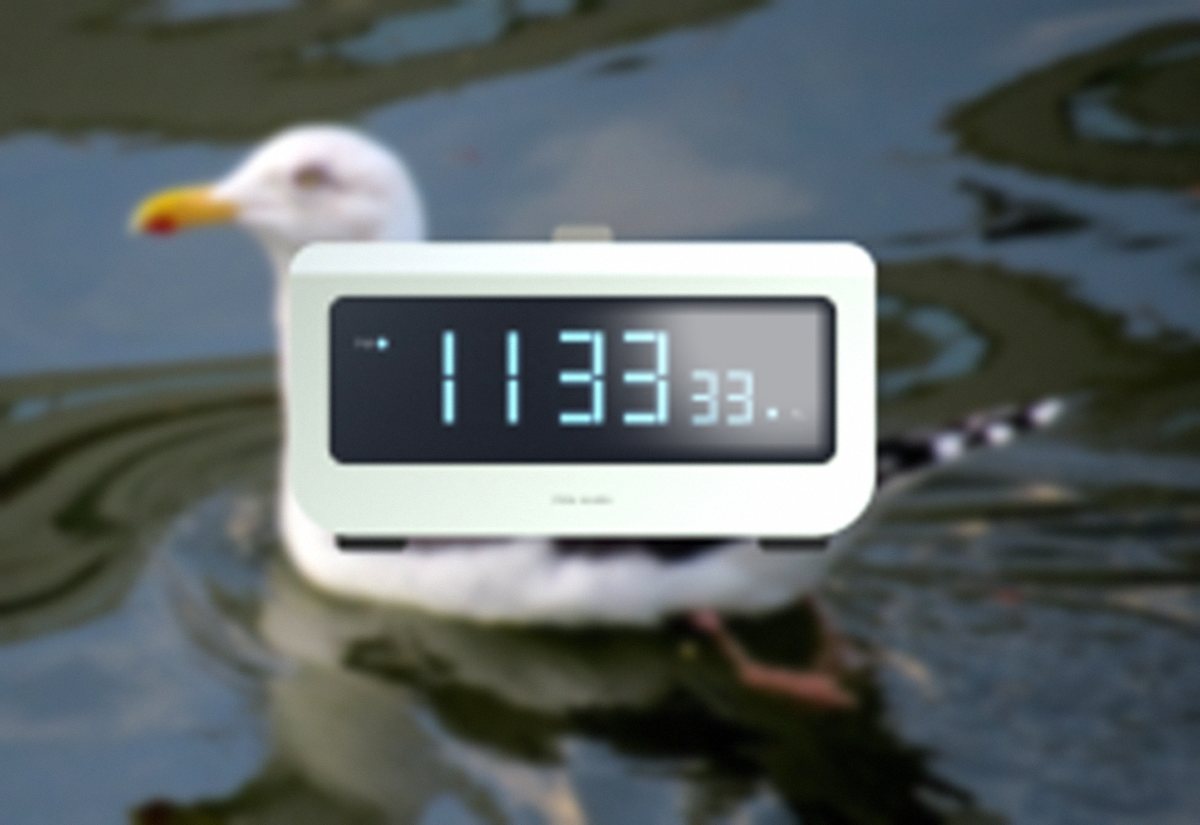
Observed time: **11:33:33**
